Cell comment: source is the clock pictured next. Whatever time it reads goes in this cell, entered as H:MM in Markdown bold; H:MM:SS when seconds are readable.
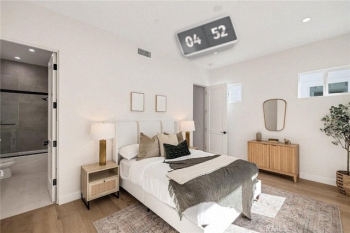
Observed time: **4:52**
